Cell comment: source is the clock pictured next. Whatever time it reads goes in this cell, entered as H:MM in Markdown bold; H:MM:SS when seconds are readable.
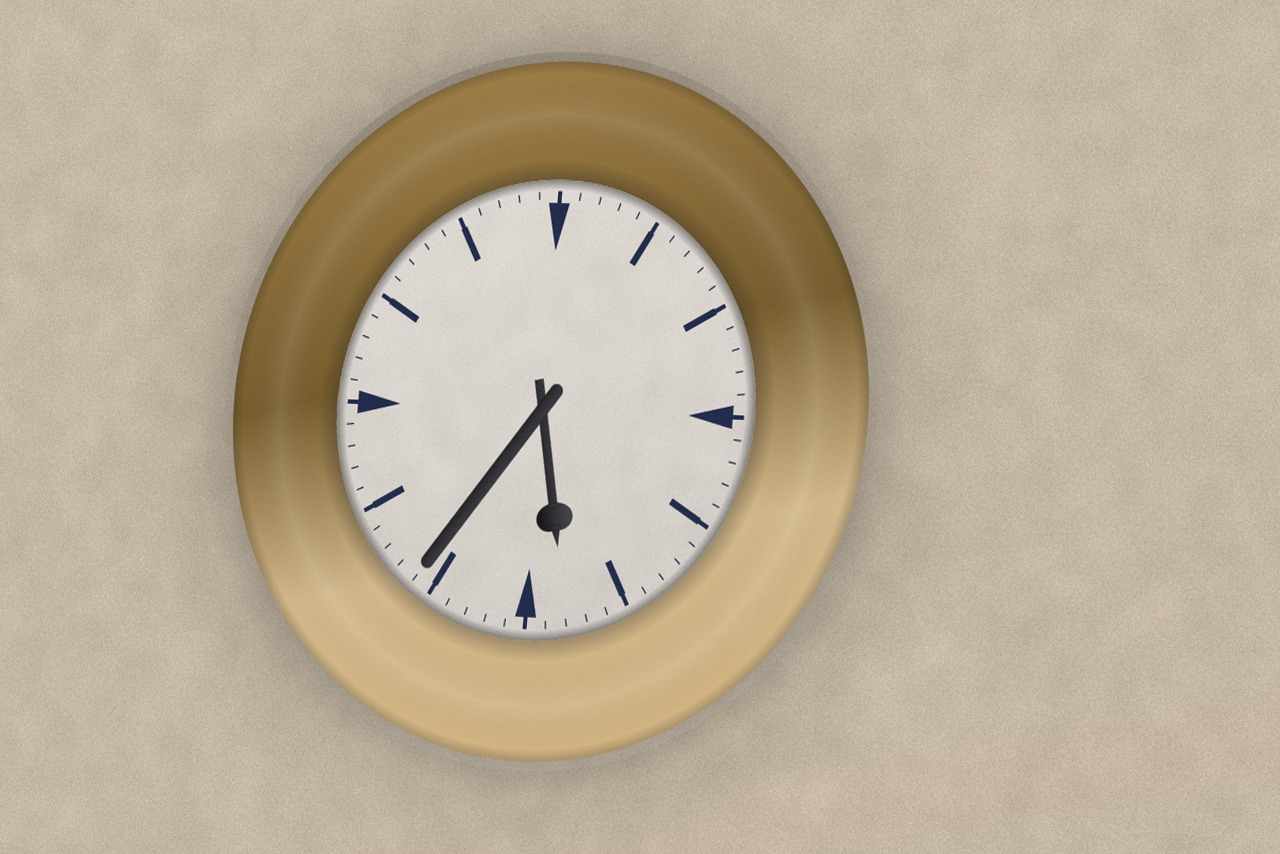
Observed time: **5:36**
